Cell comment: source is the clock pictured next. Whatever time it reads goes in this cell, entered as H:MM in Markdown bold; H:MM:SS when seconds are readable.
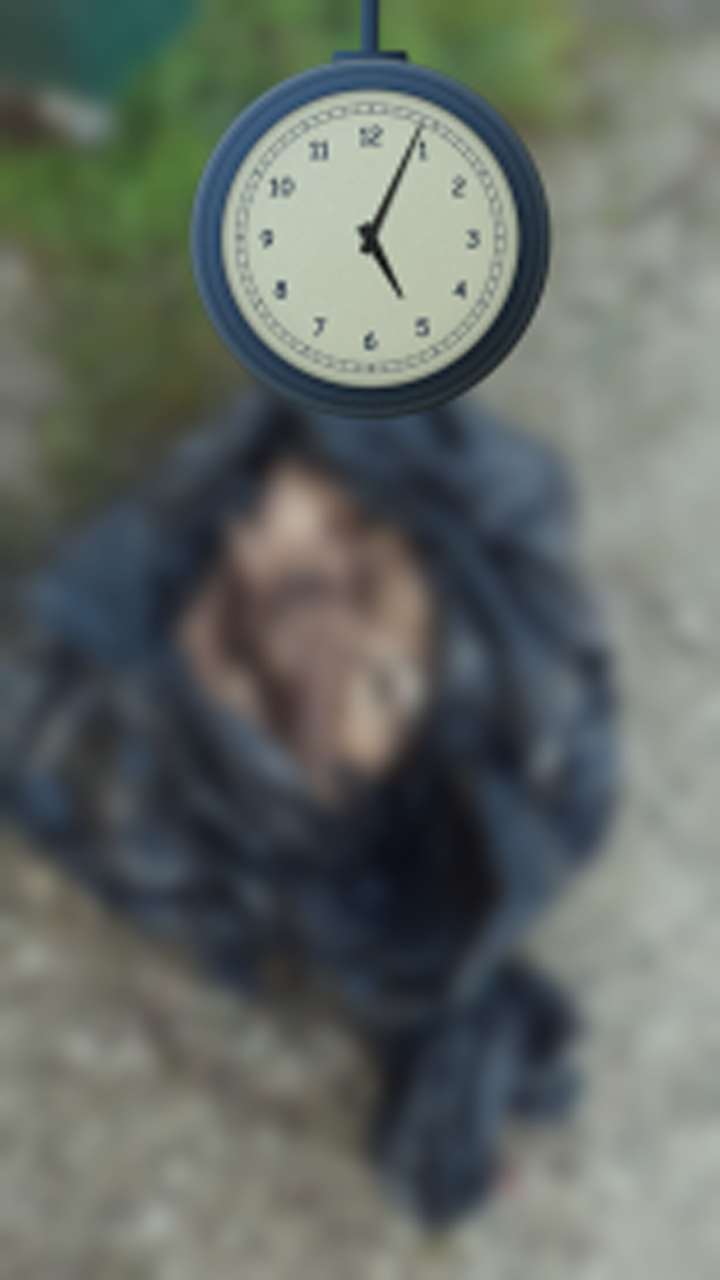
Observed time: **5:04**
